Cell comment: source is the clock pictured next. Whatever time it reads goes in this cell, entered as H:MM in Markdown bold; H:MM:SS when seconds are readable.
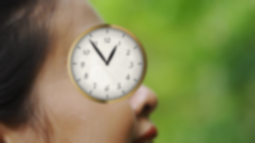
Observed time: **12:54**
